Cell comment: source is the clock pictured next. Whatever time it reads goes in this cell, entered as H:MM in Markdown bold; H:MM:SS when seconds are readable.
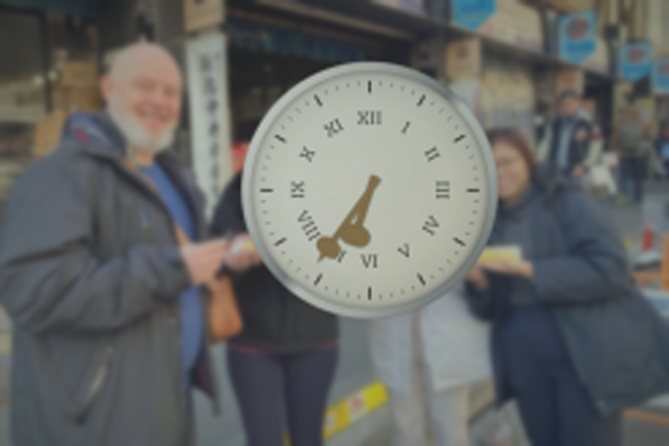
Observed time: **6:36**
